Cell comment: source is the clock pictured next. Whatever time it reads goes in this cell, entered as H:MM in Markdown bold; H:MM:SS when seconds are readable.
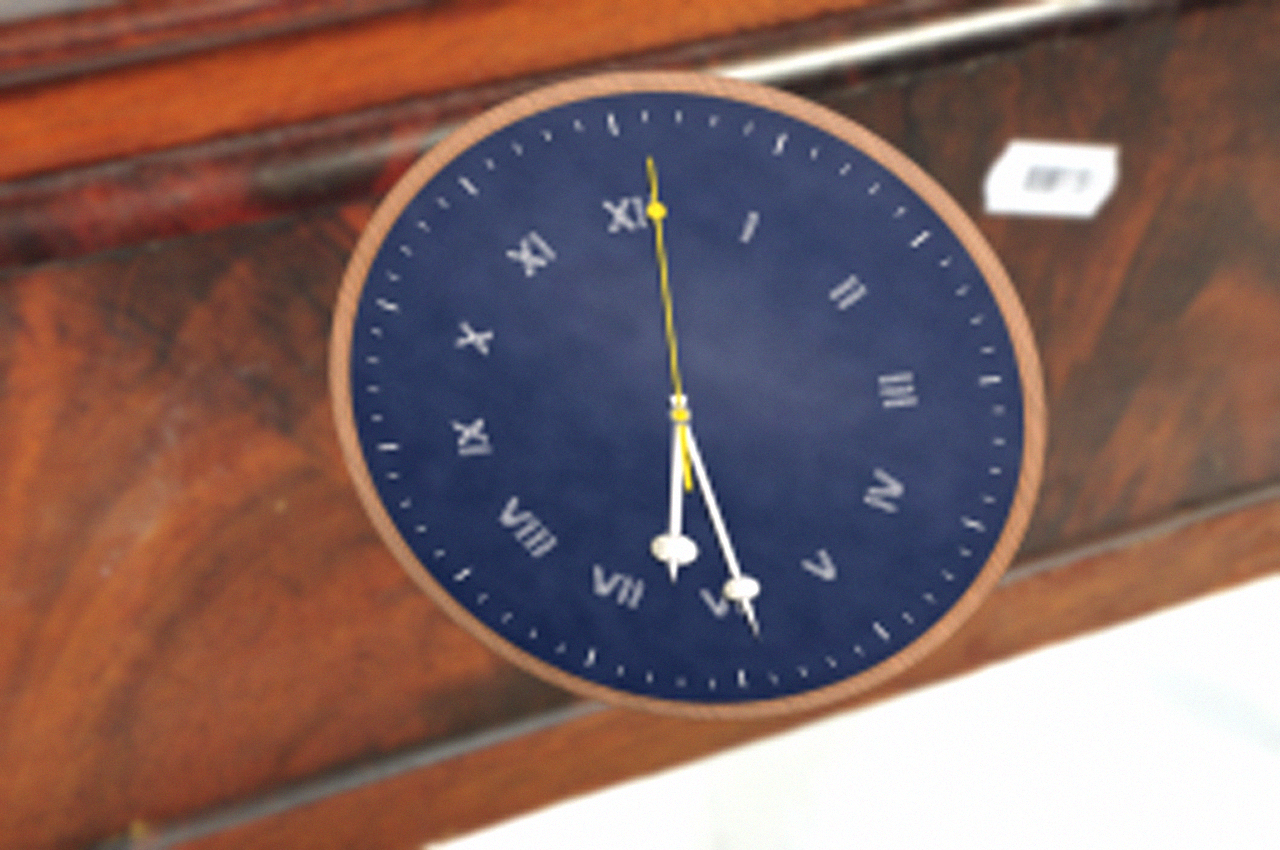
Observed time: **6:29:01**
